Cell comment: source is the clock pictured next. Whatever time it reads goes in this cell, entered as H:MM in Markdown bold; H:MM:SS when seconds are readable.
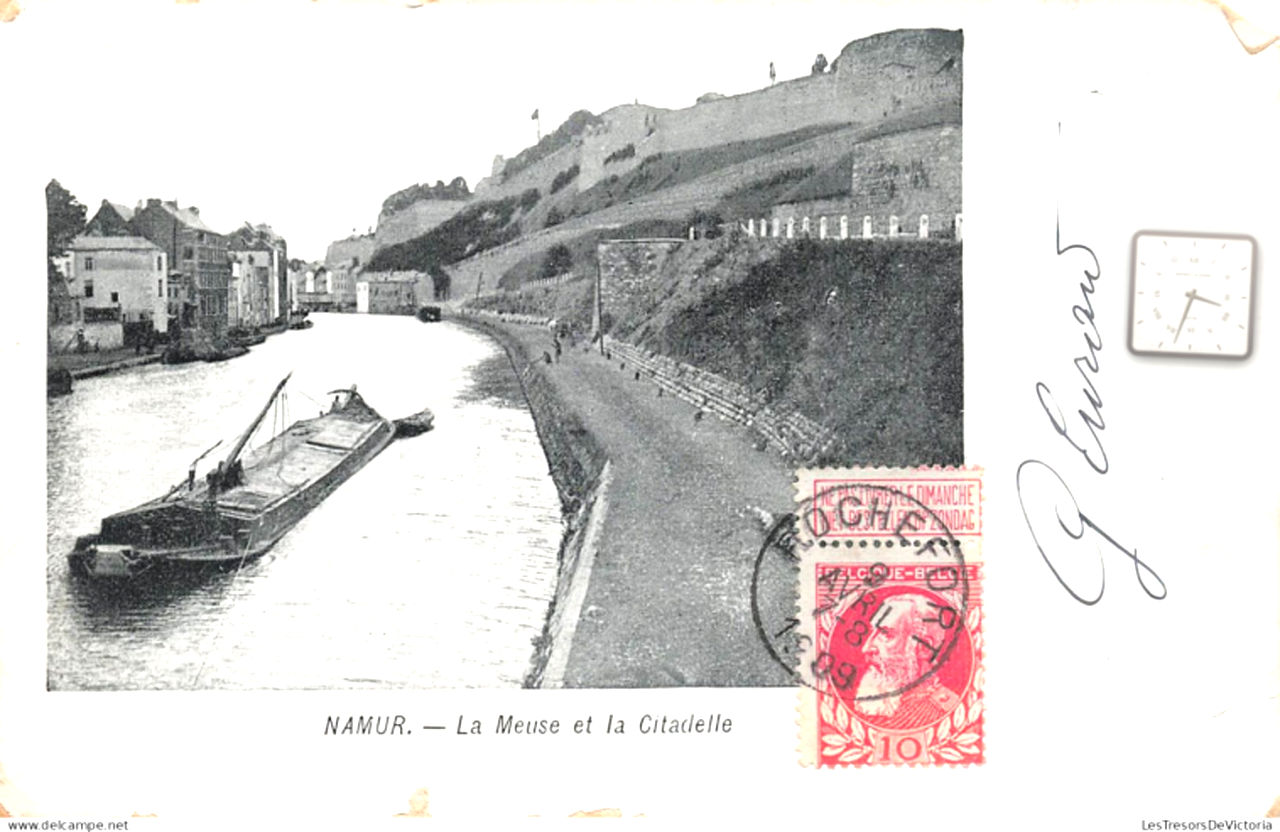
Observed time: **3:33**
